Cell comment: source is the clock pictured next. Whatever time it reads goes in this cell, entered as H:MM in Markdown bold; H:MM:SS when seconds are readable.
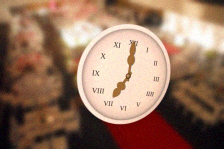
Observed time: **7:00**
